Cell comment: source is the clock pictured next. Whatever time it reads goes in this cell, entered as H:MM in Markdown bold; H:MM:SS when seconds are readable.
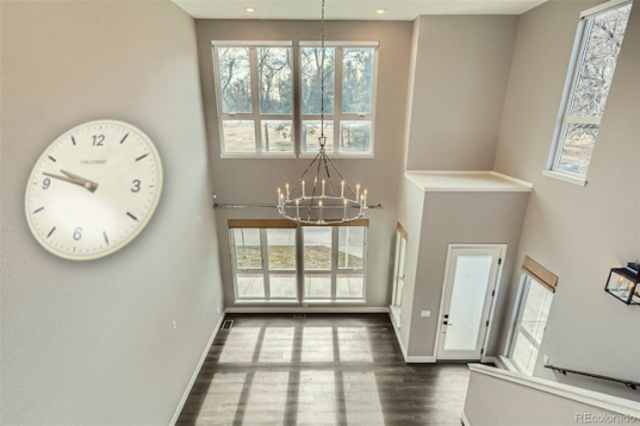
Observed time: **9:47**
